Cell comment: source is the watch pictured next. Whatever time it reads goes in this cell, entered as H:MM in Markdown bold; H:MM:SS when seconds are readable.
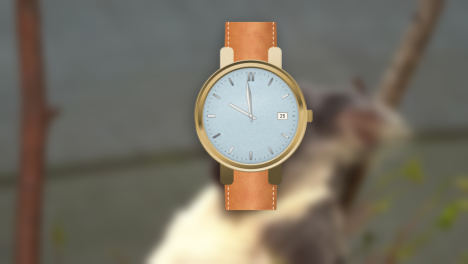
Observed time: **9:59**
